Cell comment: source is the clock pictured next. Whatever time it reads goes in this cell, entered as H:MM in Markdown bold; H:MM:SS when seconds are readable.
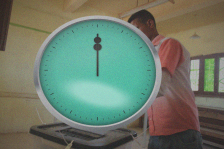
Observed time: **12:00**
